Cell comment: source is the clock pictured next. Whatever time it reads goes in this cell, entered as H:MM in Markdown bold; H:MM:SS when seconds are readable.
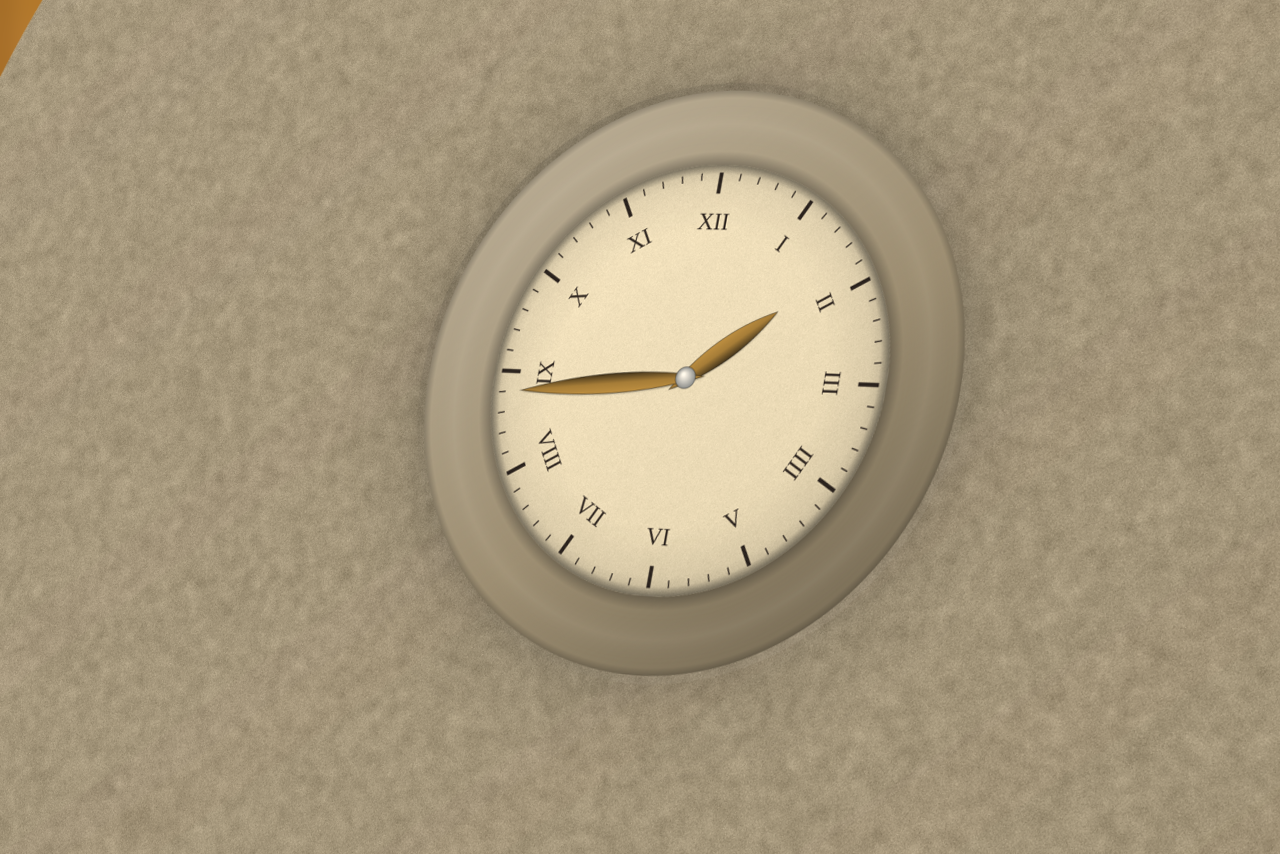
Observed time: **1:44**
